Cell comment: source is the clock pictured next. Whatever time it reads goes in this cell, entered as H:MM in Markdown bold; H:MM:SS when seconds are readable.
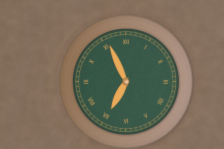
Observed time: **6:56**
